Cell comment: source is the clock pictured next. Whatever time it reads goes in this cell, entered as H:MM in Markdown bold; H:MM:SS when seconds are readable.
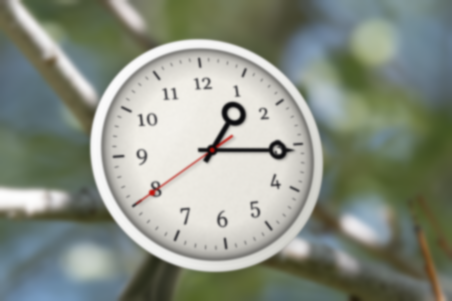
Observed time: **1:15:40**
